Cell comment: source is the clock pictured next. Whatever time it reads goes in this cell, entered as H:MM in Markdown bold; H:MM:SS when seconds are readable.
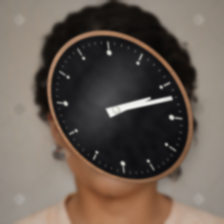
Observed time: **2:12**
